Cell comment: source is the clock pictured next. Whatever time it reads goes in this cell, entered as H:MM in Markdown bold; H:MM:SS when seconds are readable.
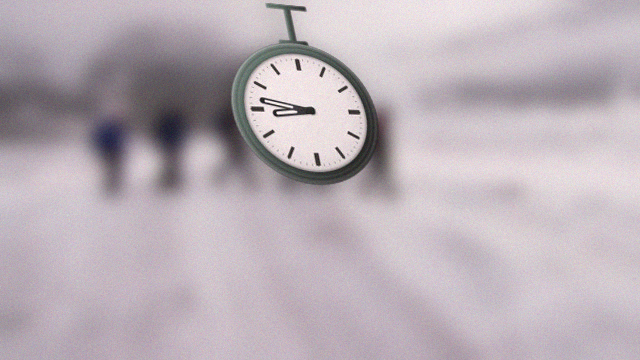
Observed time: **8:47**
